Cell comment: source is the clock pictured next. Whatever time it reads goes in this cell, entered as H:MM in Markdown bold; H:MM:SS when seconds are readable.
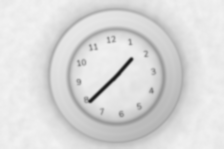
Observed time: **1:39**
